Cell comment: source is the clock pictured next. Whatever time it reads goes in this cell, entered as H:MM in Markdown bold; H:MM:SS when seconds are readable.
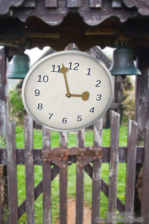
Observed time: **2:57**
